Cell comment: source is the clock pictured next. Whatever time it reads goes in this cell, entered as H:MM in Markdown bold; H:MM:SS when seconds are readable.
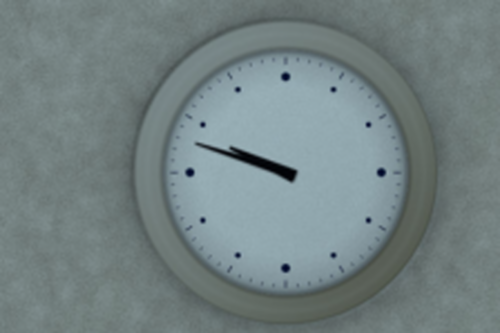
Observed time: **9:48**
